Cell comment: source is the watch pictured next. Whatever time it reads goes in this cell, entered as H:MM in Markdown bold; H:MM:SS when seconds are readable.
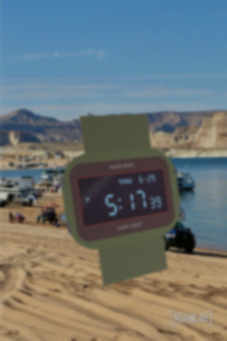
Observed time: **5:17**
